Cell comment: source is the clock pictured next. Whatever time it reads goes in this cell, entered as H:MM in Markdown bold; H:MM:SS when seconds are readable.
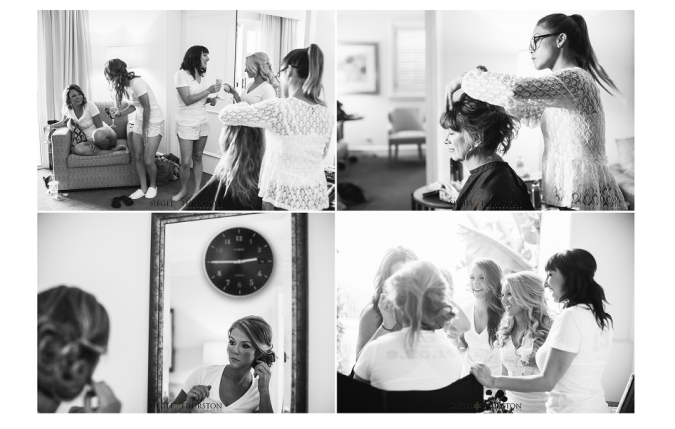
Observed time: **2:45**
